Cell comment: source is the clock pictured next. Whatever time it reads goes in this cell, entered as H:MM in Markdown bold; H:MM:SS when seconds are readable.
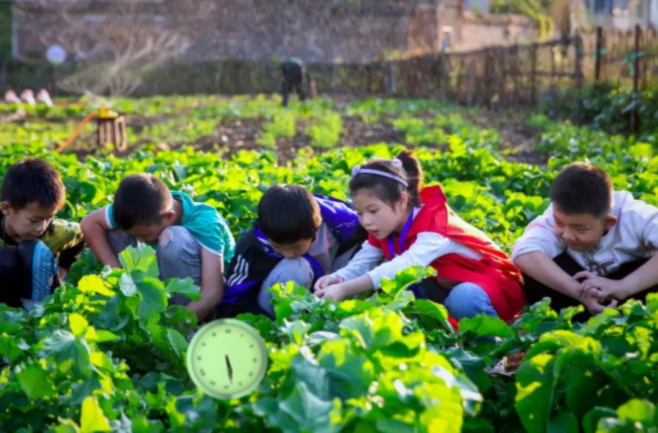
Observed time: **5:28**
